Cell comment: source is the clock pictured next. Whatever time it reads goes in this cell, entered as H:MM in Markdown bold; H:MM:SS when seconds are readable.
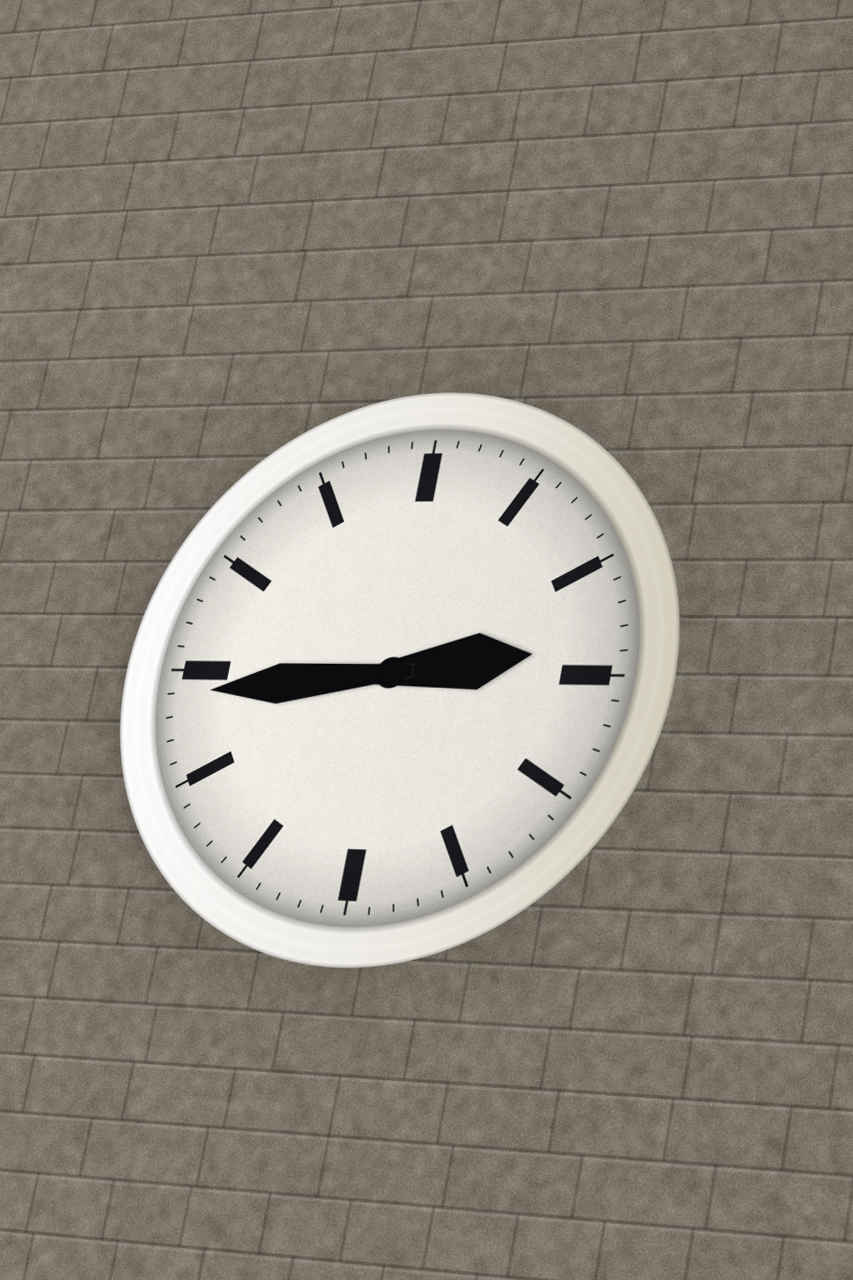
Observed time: **2:44**
